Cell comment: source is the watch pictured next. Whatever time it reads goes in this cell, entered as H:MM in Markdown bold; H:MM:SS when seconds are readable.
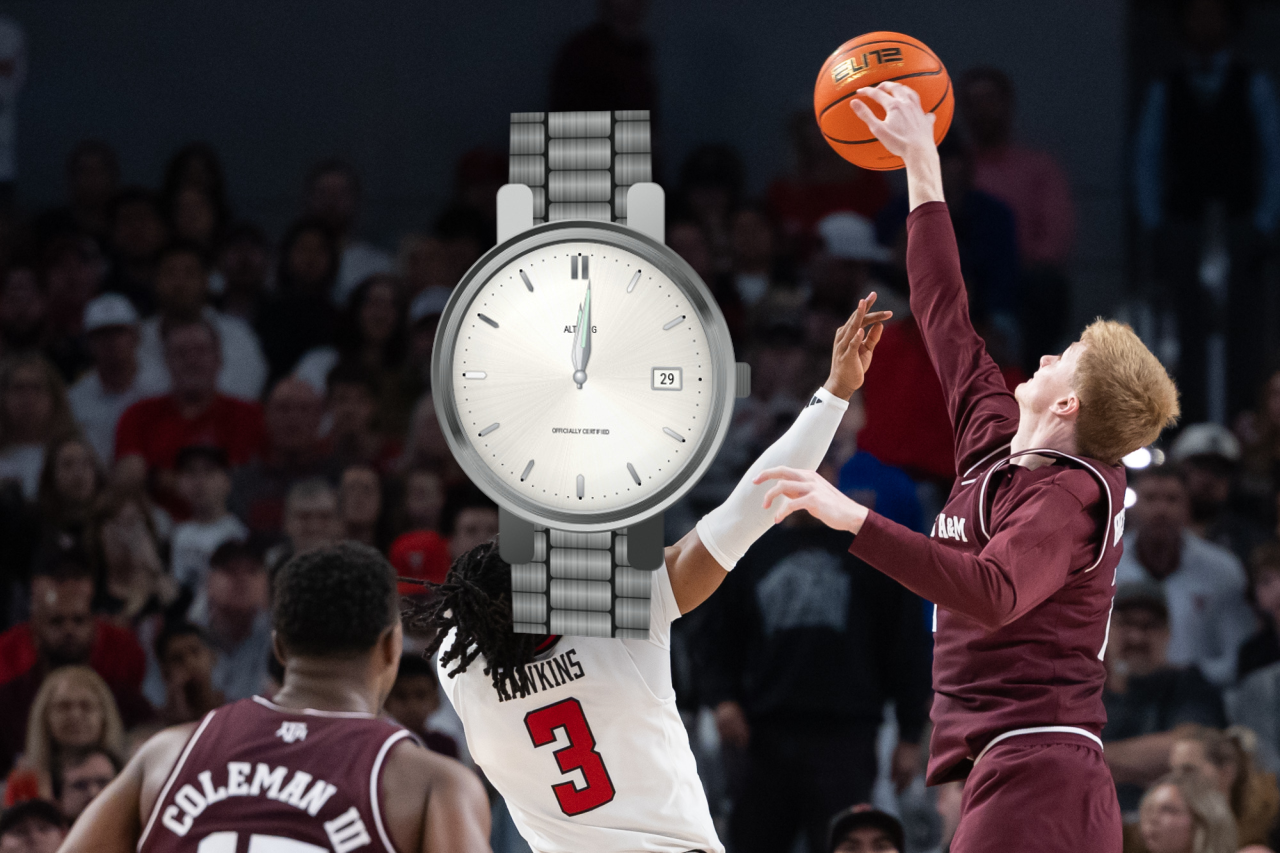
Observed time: **12:01**
